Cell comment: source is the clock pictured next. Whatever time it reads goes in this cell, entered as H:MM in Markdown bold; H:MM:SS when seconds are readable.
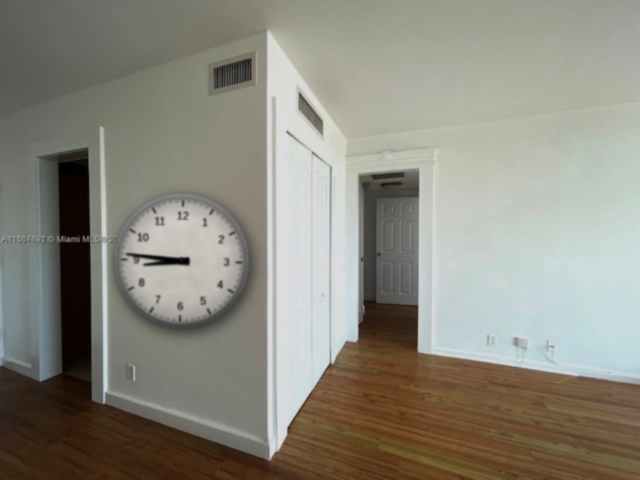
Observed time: **8:46**
